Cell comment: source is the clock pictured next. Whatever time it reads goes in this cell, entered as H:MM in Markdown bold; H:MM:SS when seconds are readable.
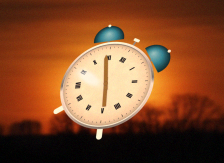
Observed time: **4:54**
